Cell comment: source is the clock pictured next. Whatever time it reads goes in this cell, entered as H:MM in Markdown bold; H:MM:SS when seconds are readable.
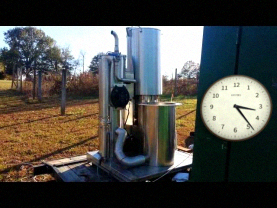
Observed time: **3:24**
